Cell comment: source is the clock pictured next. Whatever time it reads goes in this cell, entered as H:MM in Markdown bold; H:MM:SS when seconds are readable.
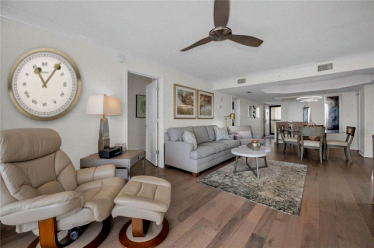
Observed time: **11:06**
